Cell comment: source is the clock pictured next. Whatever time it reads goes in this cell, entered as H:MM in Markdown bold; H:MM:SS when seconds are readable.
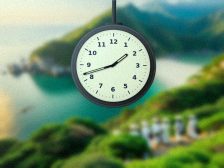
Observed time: **1:42**
